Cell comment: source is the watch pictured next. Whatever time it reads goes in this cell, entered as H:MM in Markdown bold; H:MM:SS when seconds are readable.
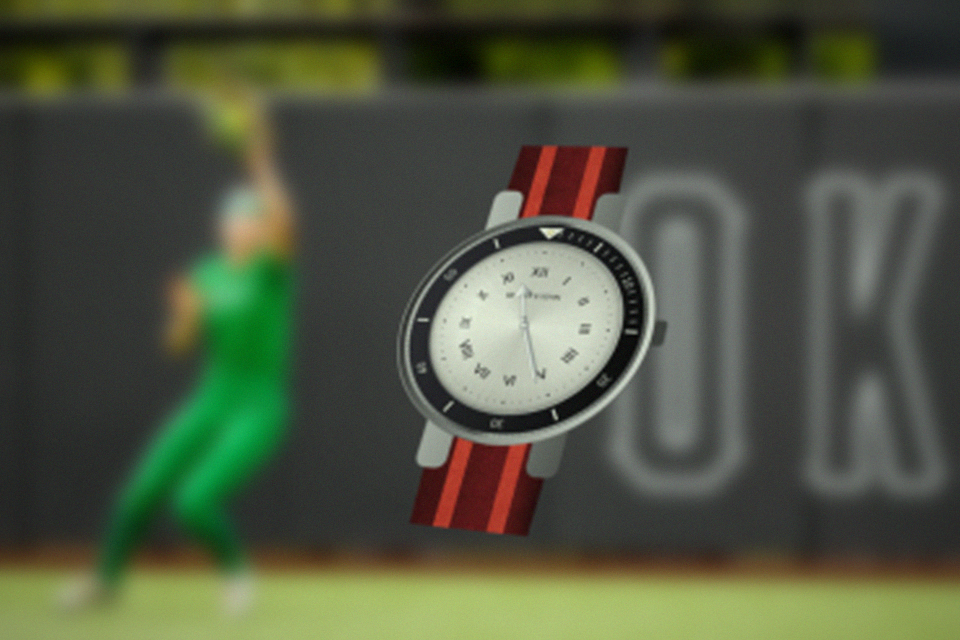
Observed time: **11:26**
